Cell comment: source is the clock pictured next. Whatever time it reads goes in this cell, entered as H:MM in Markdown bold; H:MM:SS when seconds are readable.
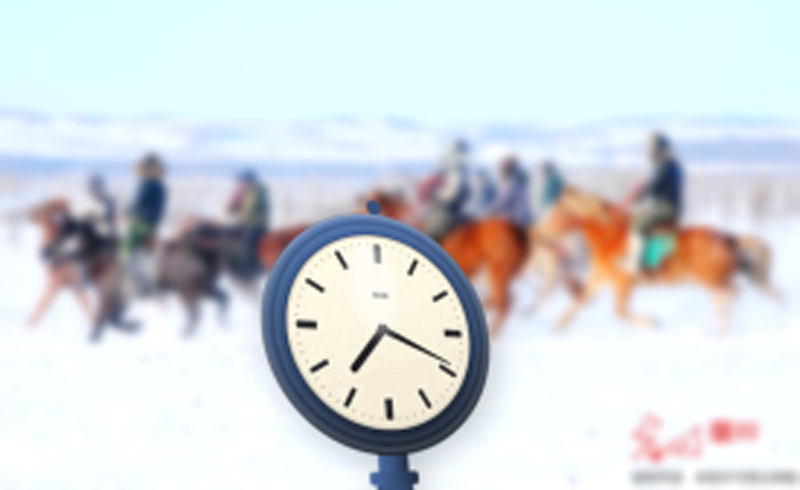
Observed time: **7:19**
